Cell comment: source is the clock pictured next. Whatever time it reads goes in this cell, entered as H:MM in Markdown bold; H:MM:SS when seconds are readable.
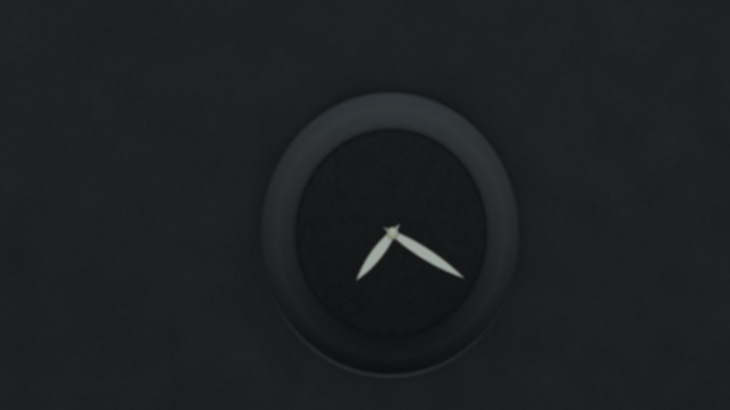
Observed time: **7:20**
